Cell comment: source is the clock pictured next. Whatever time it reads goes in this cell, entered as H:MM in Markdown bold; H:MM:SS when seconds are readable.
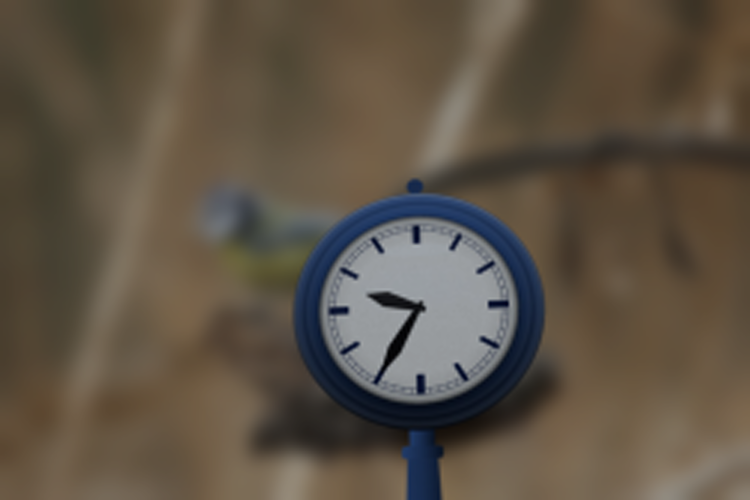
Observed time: **9:35**
